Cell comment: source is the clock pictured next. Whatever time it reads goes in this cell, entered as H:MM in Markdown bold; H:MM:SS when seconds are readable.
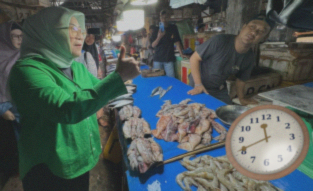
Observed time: **11:41**
